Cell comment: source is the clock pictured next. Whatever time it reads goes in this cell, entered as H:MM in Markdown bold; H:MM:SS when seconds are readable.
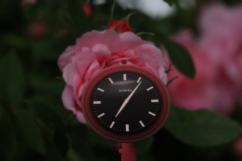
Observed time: **7:06**
